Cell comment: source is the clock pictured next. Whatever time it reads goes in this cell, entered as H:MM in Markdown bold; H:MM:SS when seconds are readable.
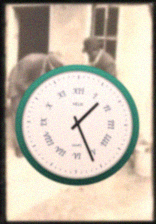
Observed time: **1:26**
